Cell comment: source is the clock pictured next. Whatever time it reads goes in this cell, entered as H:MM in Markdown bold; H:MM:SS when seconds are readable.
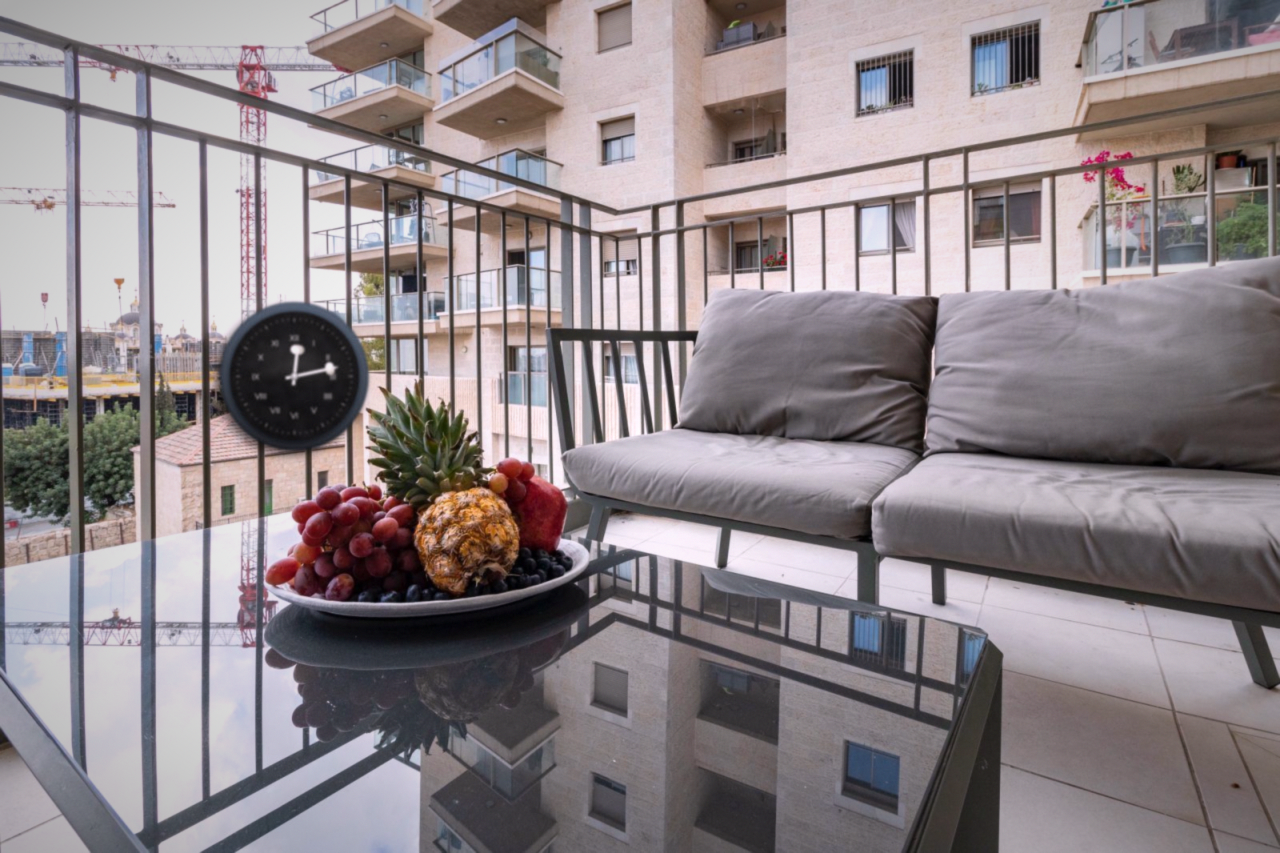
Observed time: **12:13**
